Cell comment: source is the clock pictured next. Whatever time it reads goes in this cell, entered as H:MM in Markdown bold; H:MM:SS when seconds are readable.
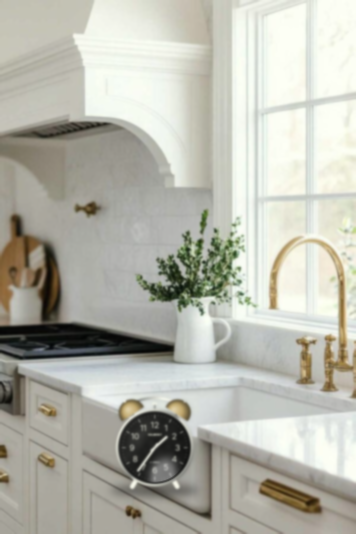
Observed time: **1:36**
